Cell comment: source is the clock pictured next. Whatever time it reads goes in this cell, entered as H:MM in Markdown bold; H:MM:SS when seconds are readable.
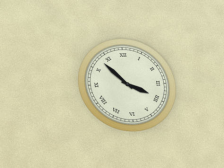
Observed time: **3:53**
